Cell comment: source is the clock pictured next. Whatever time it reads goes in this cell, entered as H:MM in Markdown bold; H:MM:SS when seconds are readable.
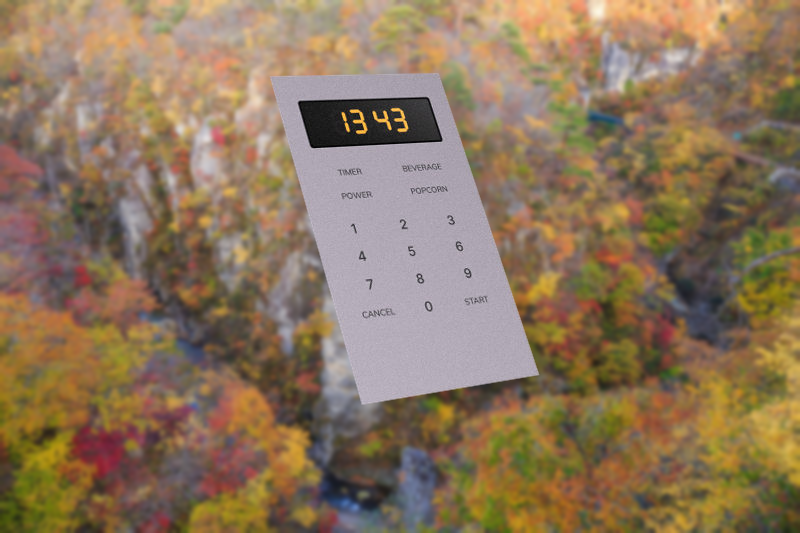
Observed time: **13:43**
